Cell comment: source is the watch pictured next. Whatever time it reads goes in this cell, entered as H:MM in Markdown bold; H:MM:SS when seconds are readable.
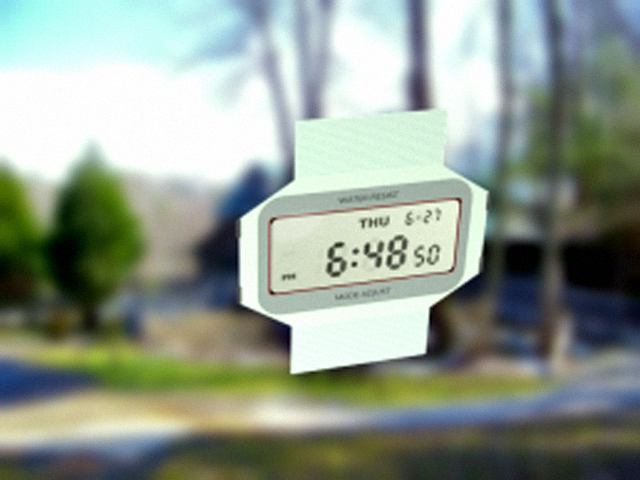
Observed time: **6:48:50**
